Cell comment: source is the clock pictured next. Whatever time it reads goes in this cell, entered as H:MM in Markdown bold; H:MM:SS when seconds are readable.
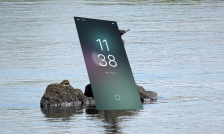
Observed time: **11:38**
